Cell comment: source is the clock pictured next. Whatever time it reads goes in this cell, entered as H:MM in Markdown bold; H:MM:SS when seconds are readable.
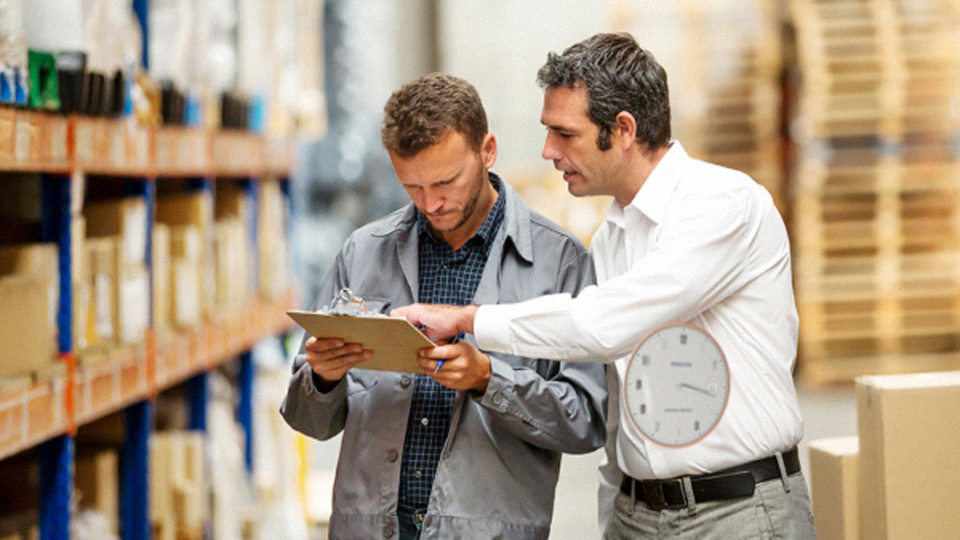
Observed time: **3:17**
